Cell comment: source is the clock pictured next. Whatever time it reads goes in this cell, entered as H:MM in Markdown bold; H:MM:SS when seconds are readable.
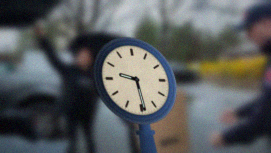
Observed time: **9:29**
